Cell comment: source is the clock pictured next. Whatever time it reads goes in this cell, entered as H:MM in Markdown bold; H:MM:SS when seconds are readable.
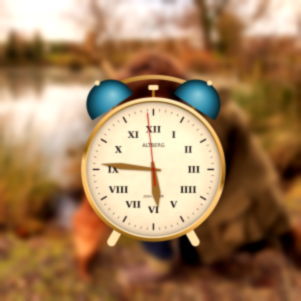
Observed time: **5:45:59**
